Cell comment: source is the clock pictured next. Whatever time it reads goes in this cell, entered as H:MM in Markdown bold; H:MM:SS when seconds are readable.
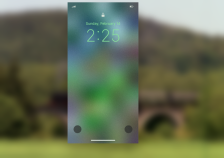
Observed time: **2:25**
